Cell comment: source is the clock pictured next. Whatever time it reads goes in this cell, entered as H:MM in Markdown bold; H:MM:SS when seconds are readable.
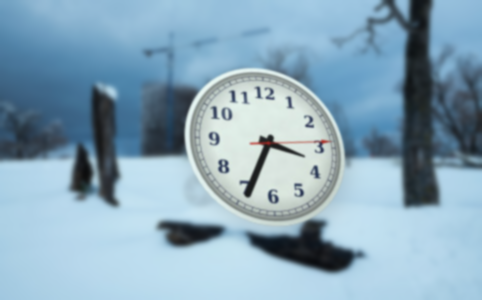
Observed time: **3:34:14**
